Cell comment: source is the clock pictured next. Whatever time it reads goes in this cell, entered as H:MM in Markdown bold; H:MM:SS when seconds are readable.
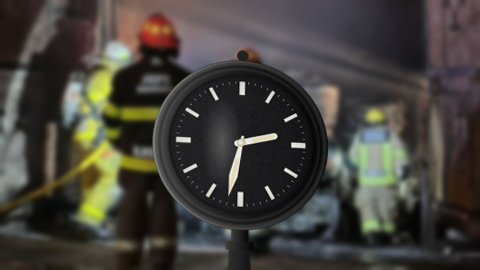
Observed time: **2:32**
